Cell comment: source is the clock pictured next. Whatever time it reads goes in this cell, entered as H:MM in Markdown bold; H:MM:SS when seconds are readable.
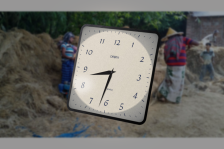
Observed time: **8:32**
